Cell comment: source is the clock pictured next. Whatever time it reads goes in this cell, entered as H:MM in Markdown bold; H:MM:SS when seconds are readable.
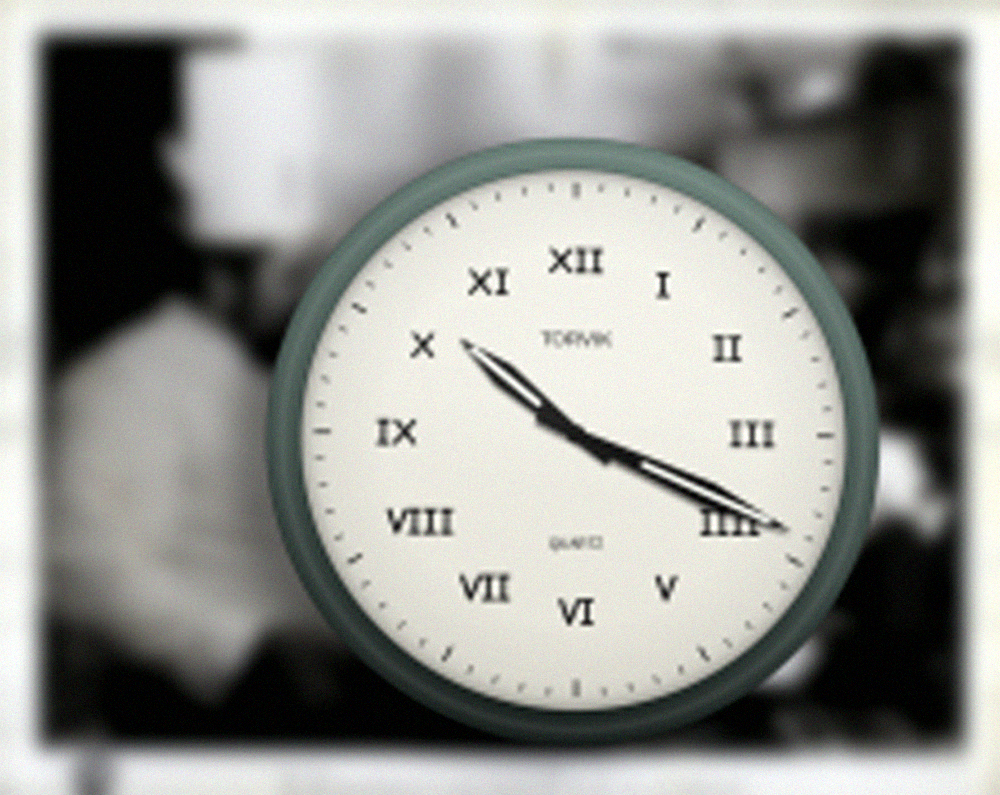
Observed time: **10:19**
